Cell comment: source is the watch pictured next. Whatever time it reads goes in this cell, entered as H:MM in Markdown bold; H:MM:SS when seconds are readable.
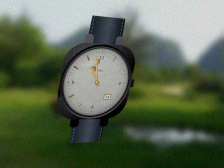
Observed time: **10:58**
